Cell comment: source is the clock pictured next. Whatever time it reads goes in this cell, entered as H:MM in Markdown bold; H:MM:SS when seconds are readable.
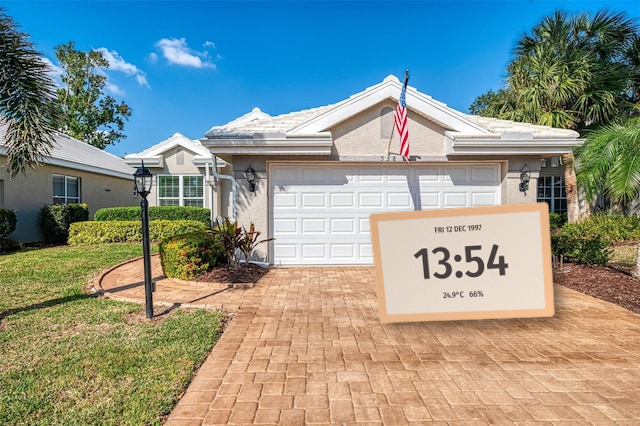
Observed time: **13:54**
